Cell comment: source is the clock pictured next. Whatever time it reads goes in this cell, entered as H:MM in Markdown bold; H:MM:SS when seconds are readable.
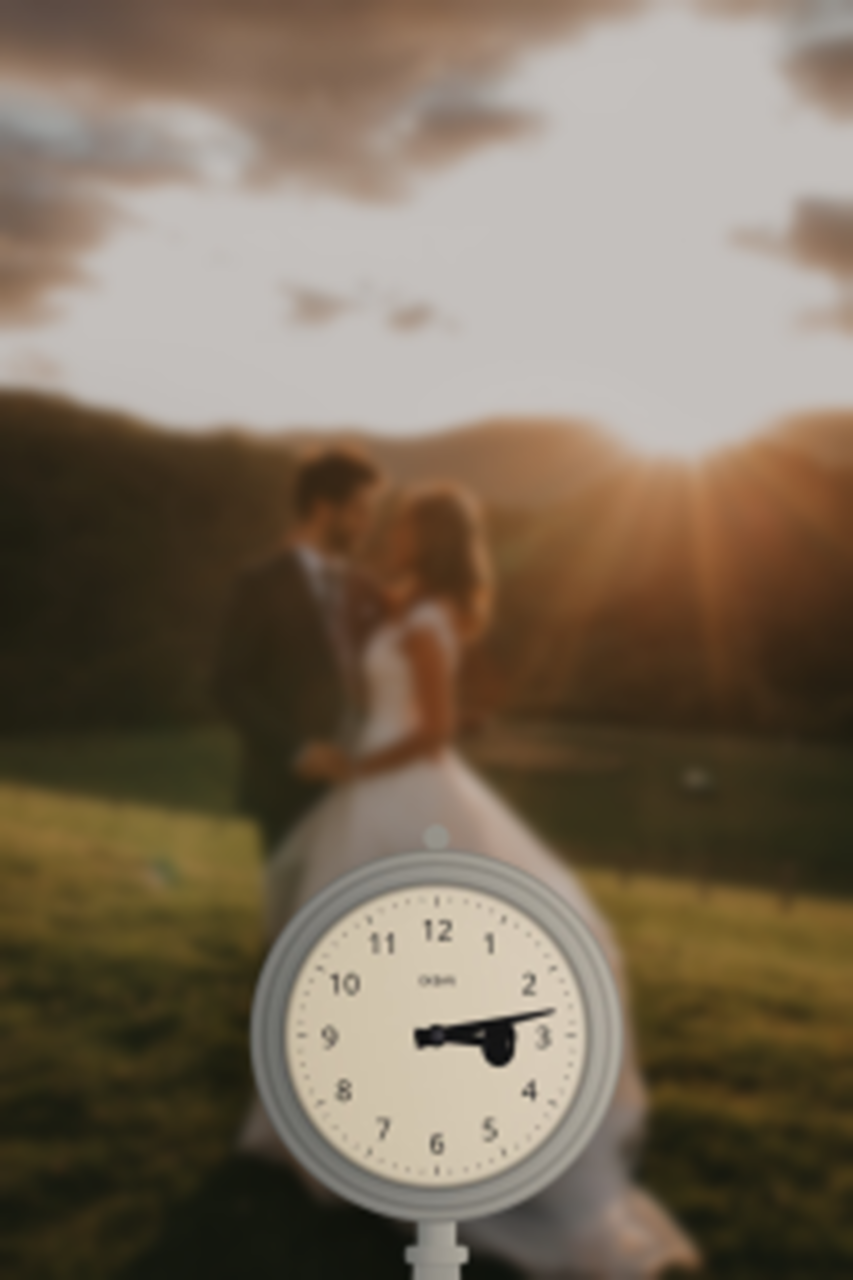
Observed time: **3:13**
